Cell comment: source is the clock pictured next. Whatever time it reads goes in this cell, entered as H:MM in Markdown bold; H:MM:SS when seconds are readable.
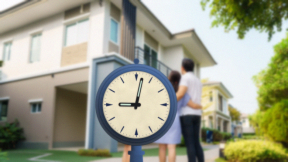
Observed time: **9:02**
